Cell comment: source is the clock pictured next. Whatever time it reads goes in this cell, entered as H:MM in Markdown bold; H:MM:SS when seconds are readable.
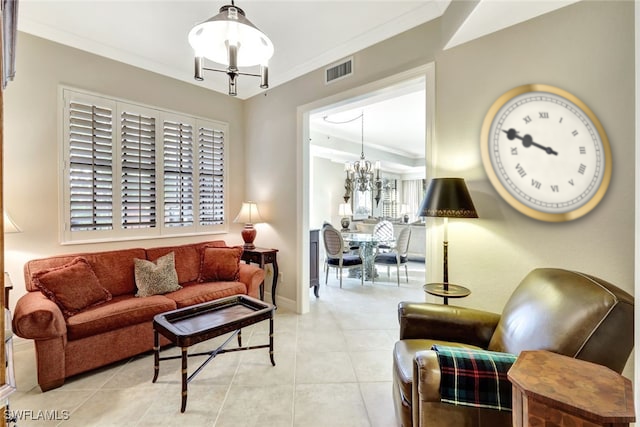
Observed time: **9:49**
